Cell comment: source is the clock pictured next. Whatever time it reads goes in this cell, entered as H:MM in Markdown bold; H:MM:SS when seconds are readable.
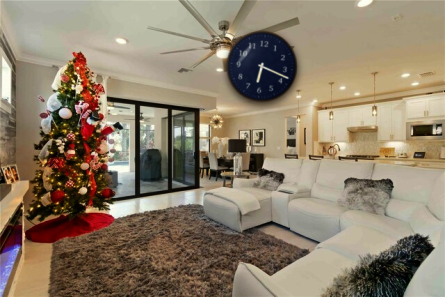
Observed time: **6:18**
